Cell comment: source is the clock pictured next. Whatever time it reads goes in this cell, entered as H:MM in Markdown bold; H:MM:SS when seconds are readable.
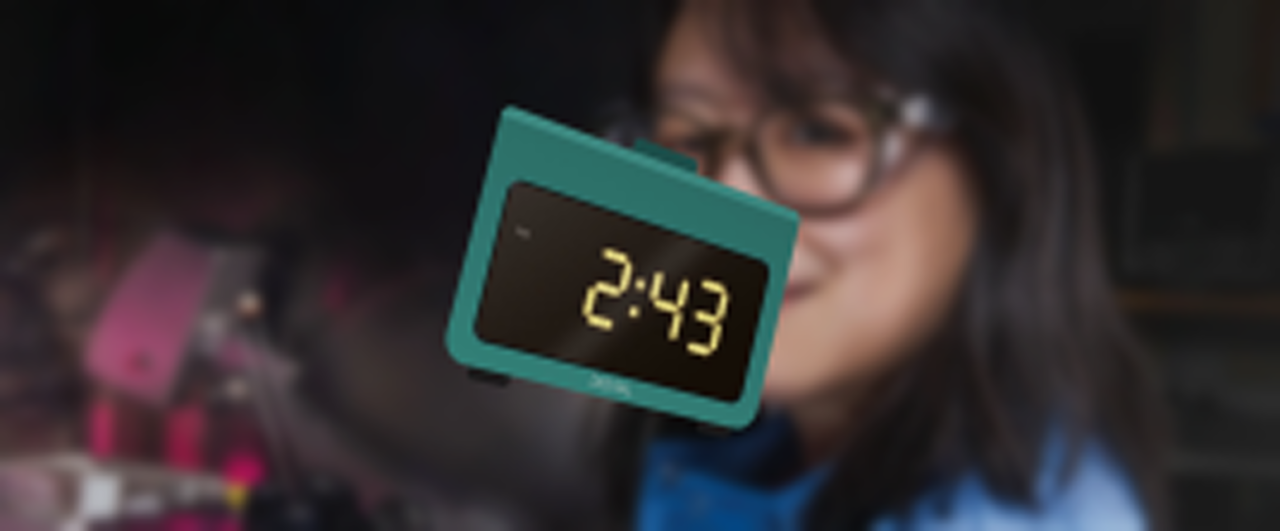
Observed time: **2:43**
